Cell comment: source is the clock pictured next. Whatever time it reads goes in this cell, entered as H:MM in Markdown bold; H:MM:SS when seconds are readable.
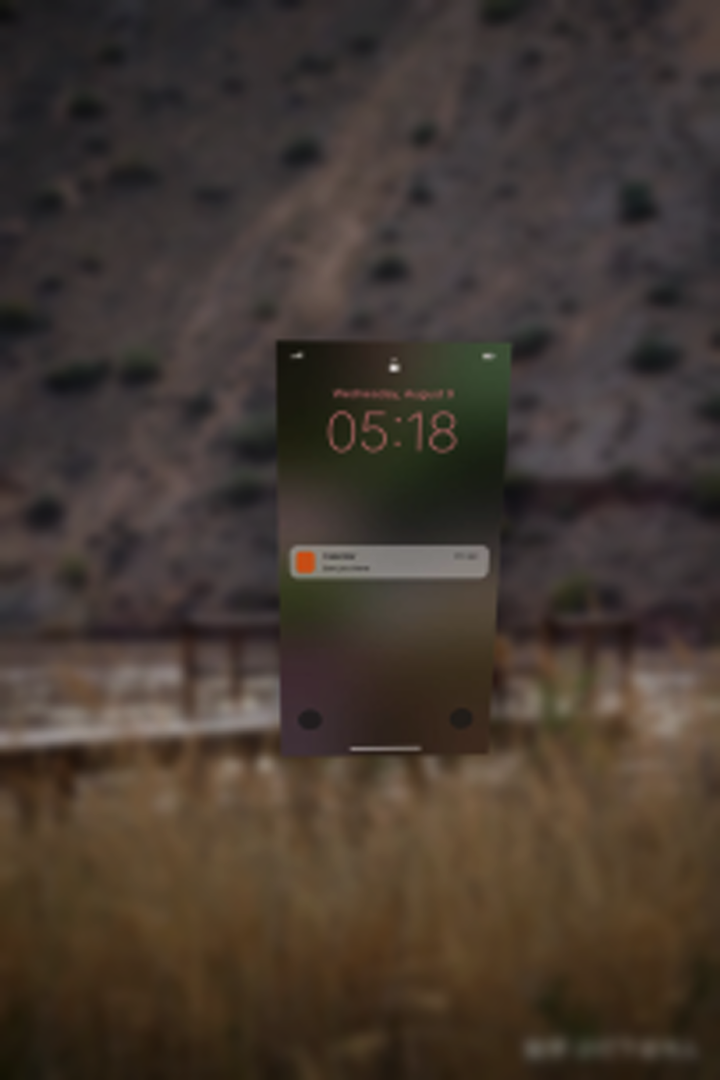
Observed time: **5:18**
